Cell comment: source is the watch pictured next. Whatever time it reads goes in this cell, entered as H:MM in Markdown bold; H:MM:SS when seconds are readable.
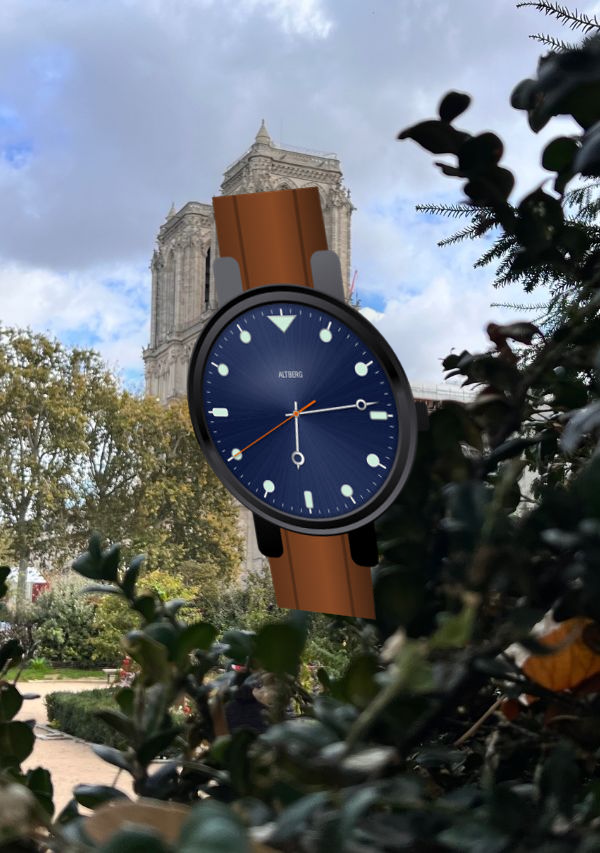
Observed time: **6:13:40**
